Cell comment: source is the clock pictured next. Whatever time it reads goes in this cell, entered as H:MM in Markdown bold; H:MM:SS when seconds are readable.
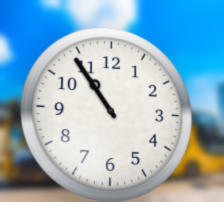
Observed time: **10:54**
